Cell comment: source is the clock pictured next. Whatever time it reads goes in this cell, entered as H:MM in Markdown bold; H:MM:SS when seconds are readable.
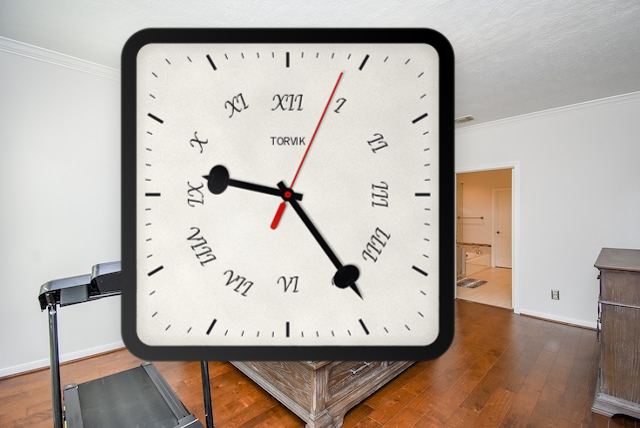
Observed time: **9:24:04**
